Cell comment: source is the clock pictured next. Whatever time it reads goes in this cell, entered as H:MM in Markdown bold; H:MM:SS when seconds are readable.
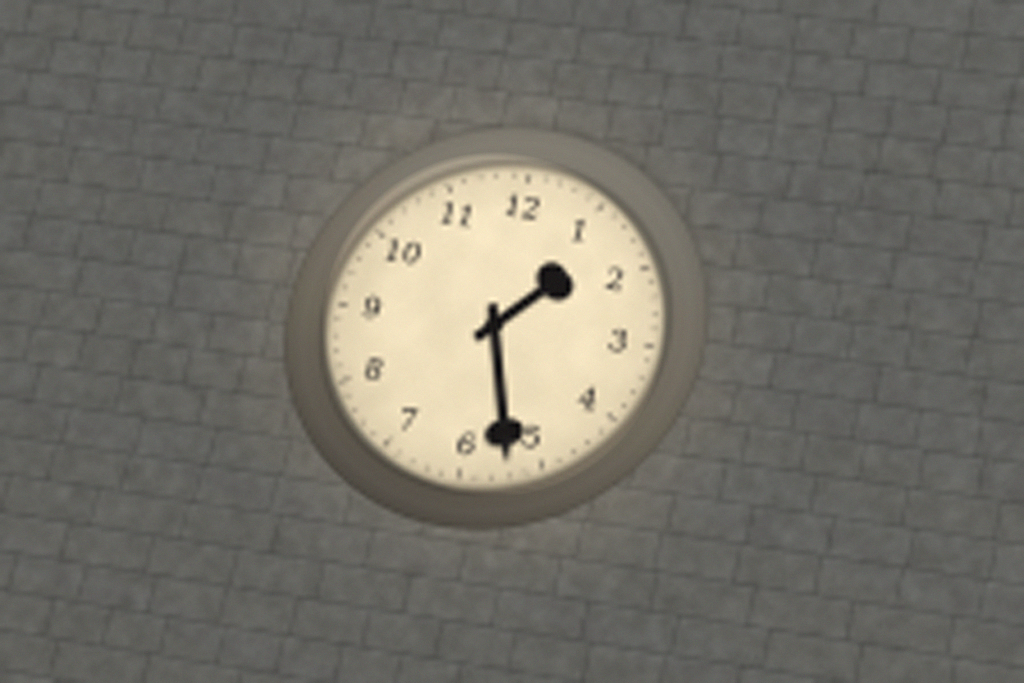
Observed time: **1:27**
